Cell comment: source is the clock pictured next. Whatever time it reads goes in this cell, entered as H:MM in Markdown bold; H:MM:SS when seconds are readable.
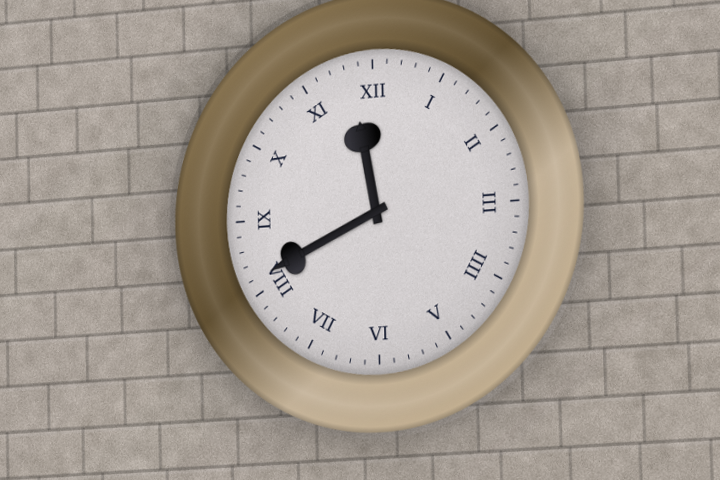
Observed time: **11:41**
